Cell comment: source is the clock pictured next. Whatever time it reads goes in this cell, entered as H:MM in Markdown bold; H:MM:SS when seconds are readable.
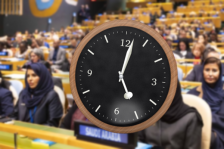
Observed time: **5:02**
